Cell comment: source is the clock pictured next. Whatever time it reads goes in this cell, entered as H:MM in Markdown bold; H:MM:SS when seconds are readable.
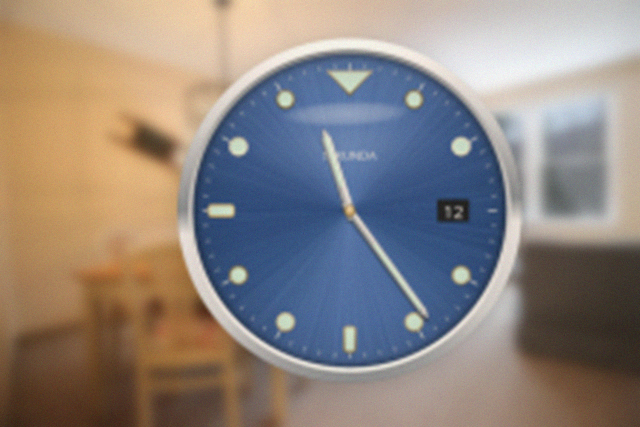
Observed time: **11:24**
